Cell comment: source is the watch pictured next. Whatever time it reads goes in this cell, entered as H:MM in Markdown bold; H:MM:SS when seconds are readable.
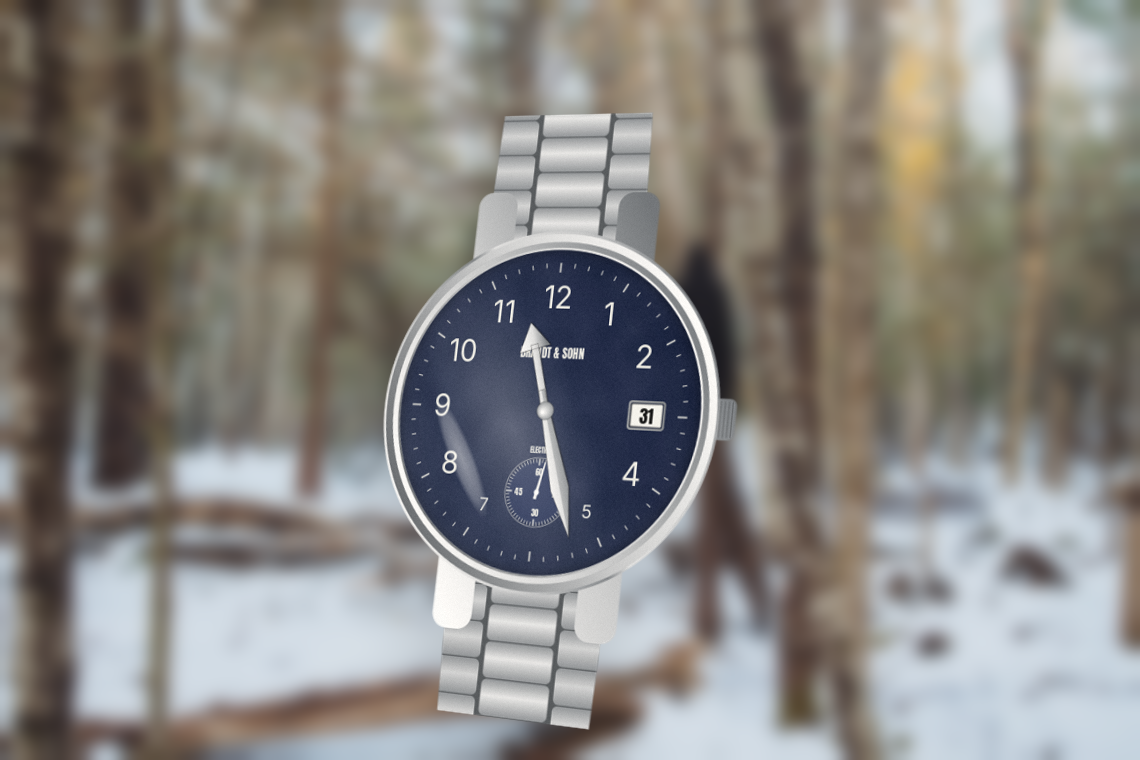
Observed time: **11:27:02**
